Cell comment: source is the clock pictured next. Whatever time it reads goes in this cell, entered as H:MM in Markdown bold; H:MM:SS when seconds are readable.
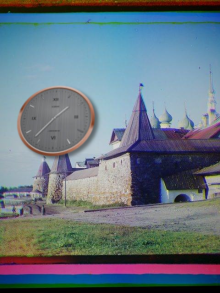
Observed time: **1:37**
